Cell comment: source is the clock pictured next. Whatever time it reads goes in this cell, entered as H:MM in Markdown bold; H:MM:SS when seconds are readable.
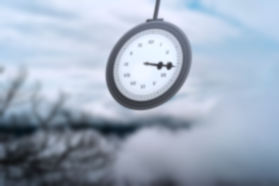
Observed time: **3:16**
